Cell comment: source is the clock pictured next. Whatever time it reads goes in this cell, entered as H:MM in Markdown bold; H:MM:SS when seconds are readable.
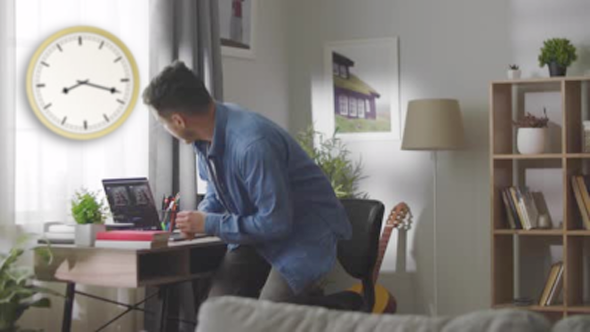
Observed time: **8:18**
